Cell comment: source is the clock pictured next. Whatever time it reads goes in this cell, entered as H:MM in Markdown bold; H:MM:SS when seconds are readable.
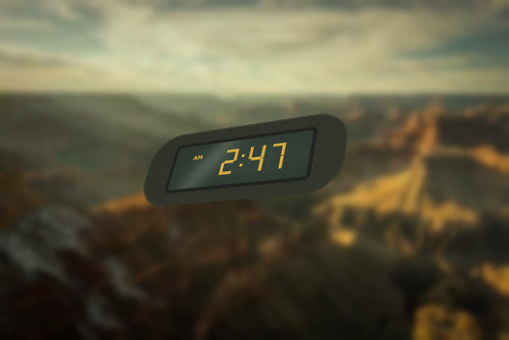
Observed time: **2:47**
